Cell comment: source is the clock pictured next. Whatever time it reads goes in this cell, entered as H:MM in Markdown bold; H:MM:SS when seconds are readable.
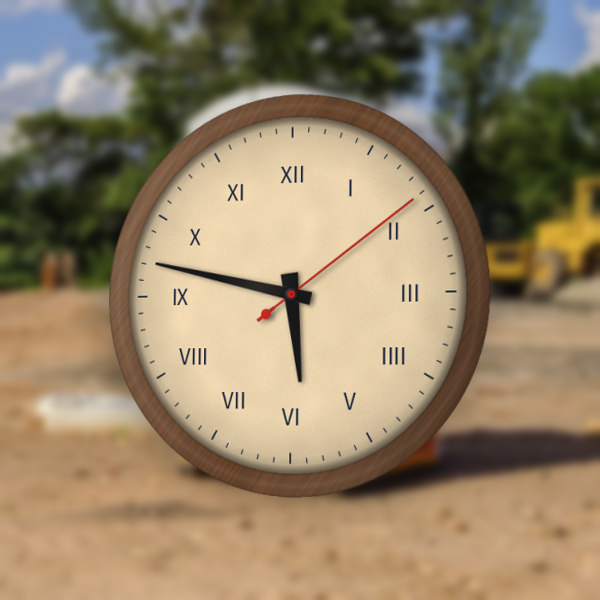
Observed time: **5:47:09**
